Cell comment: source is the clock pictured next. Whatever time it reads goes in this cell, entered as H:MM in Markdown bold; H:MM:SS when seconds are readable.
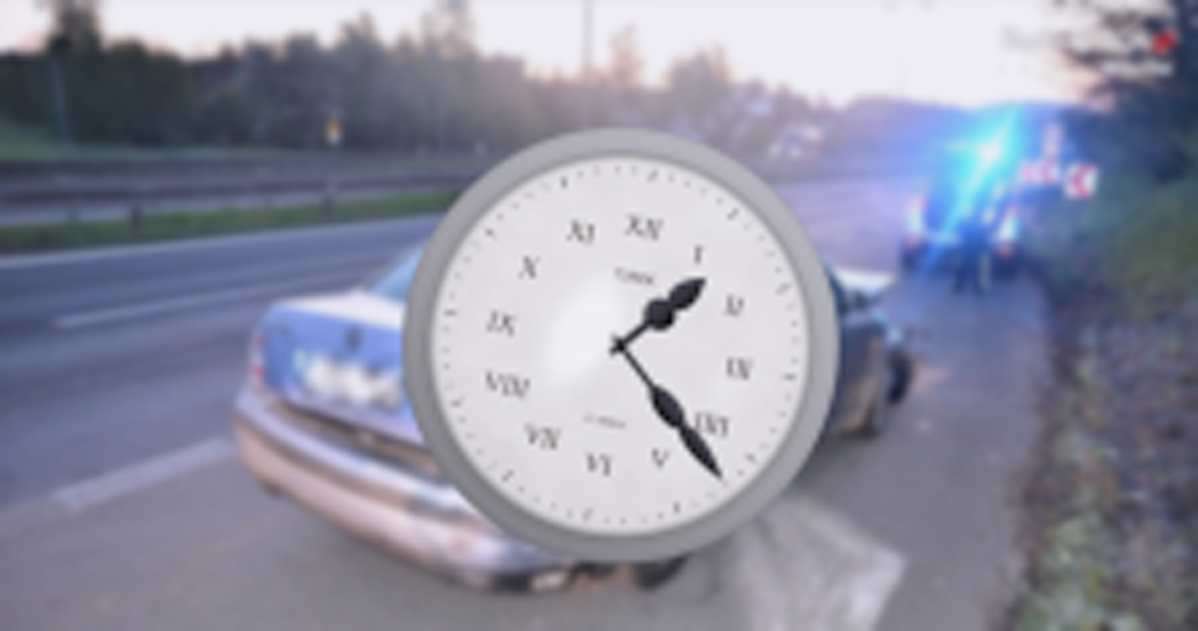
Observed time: **1:22**
